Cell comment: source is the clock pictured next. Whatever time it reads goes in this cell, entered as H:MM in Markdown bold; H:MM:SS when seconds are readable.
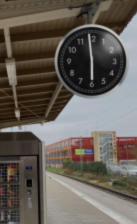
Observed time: **5:59**
